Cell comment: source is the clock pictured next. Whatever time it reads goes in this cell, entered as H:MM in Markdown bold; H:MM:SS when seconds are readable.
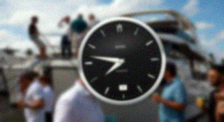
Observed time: **7:47**
